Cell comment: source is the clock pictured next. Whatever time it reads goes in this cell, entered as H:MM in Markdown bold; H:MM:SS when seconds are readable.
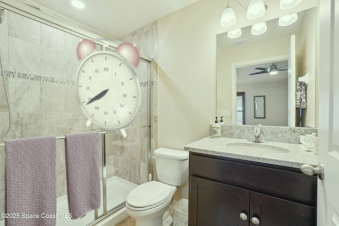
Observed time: **7:39**
